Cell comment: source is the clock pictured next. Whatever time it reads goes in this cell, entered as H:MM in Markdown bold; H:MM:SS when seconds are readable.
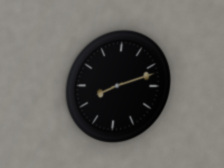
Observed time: **8:12**
